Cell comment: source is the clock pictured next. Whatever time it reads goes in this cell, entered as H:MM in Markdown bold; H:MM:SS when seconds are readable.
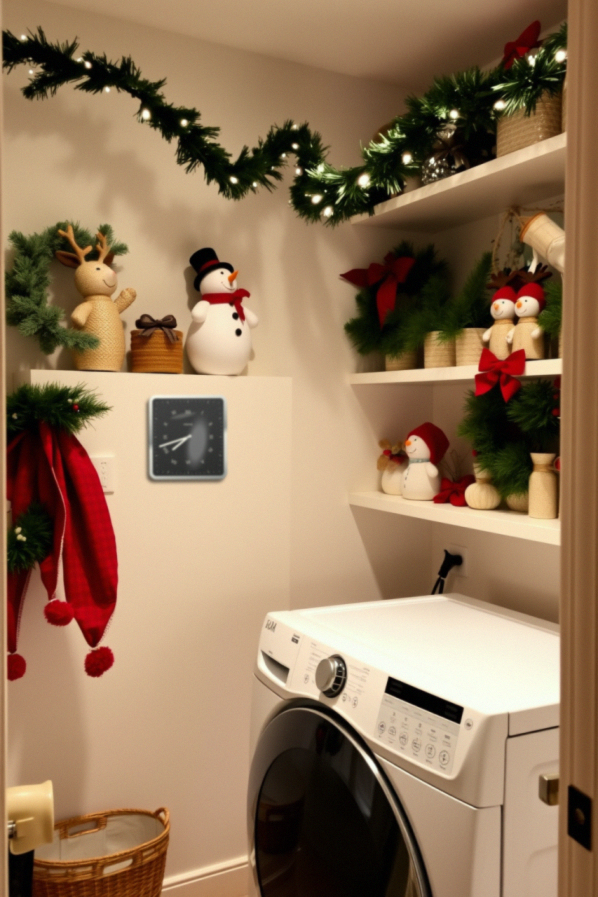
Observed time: **7:42**
